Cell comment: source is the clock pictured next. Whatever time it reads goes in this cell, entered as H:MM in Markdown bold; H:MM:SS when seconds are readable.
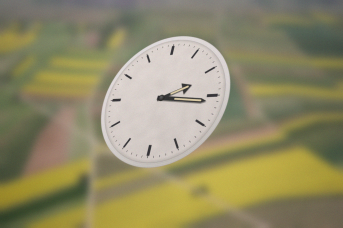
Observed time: **2:16**
